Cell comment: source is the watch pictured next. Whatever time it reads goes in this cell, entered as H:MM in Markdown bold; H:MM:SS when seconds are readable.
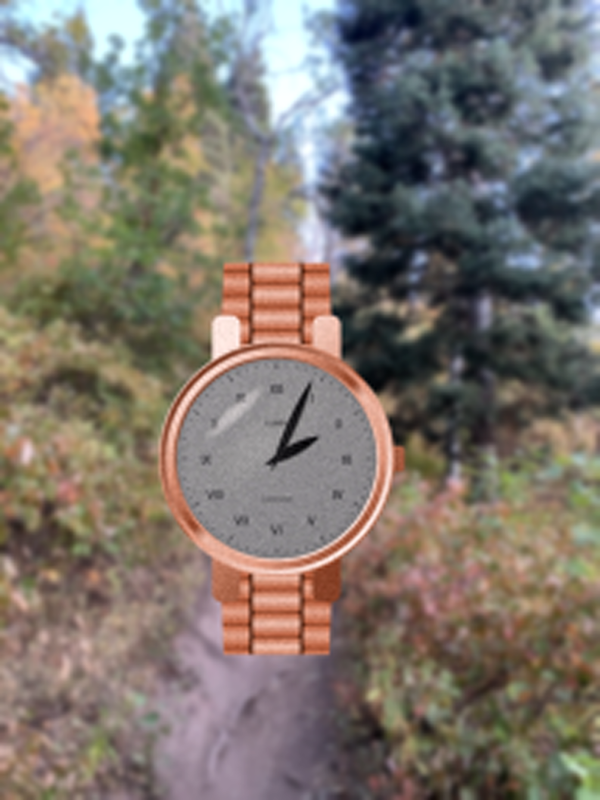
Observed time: **2:04**
